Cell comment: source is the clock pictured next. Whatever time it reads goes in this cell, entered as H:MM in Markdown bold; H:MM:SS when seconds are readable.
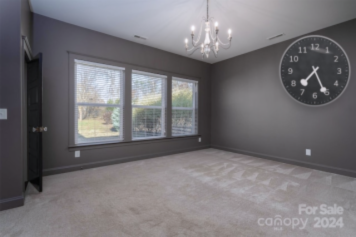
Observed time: **7:26**
